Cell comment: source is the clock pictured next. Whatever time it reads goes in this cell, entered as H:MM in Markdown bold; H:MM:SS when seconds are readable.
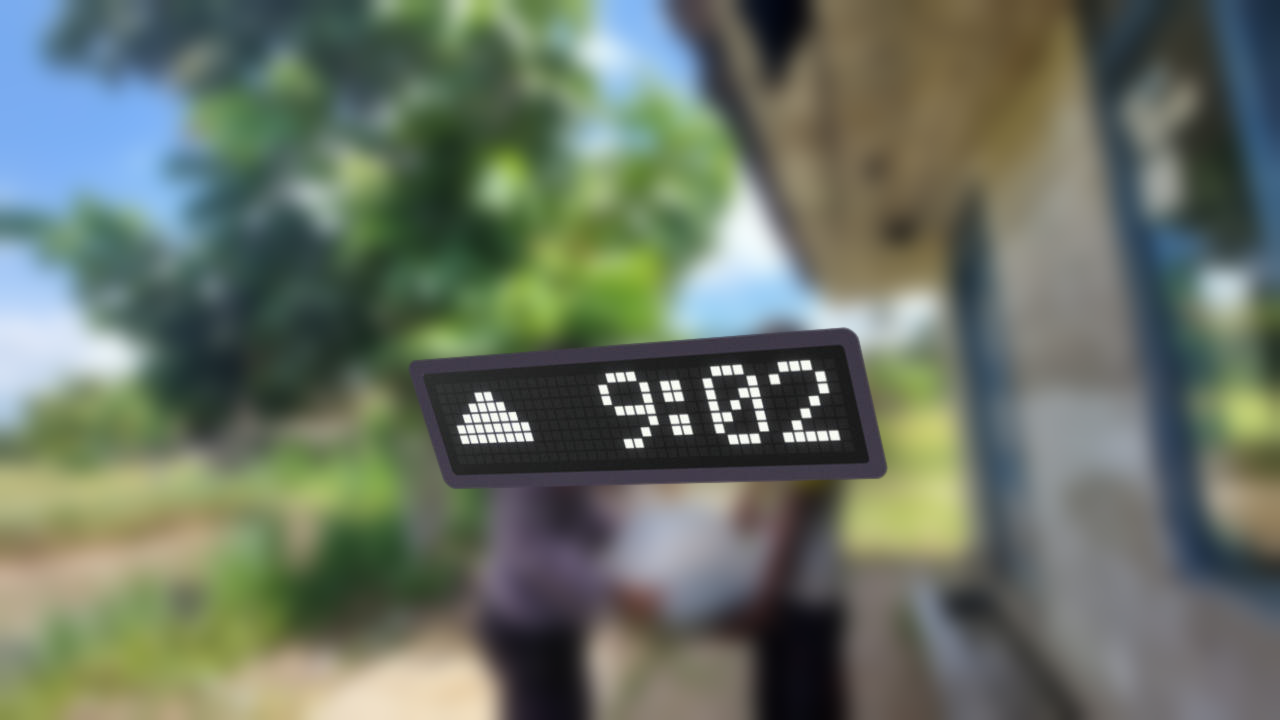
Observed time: **9:02**
